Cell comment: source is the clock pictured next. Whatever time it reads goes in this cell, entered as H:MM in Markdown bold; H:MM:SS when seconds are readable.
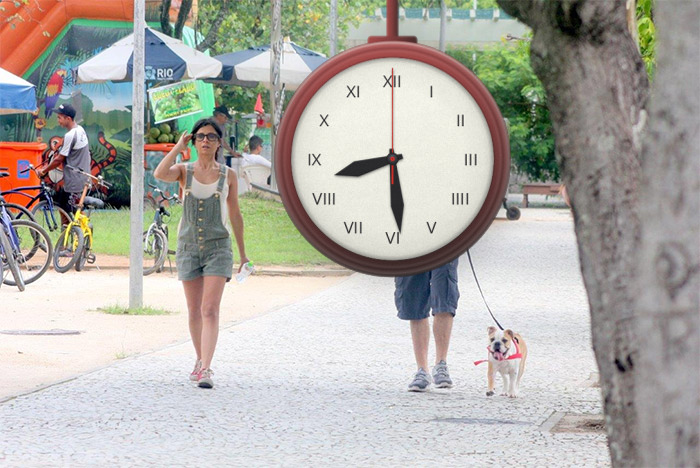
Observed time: **8:29:00**
